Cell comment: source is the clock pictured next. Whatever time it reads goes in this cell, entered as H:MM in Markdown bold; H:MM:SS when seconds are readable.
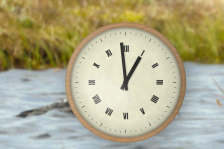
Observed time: **12:59**
